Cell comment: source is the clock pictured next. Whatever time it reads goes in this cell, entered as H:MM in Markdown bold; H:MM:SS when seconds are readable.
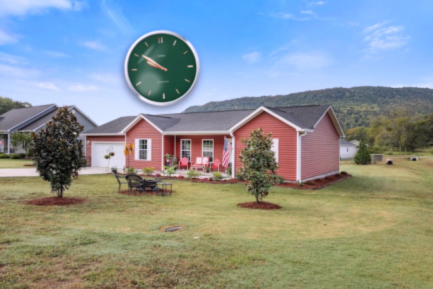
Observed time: **9:51**
